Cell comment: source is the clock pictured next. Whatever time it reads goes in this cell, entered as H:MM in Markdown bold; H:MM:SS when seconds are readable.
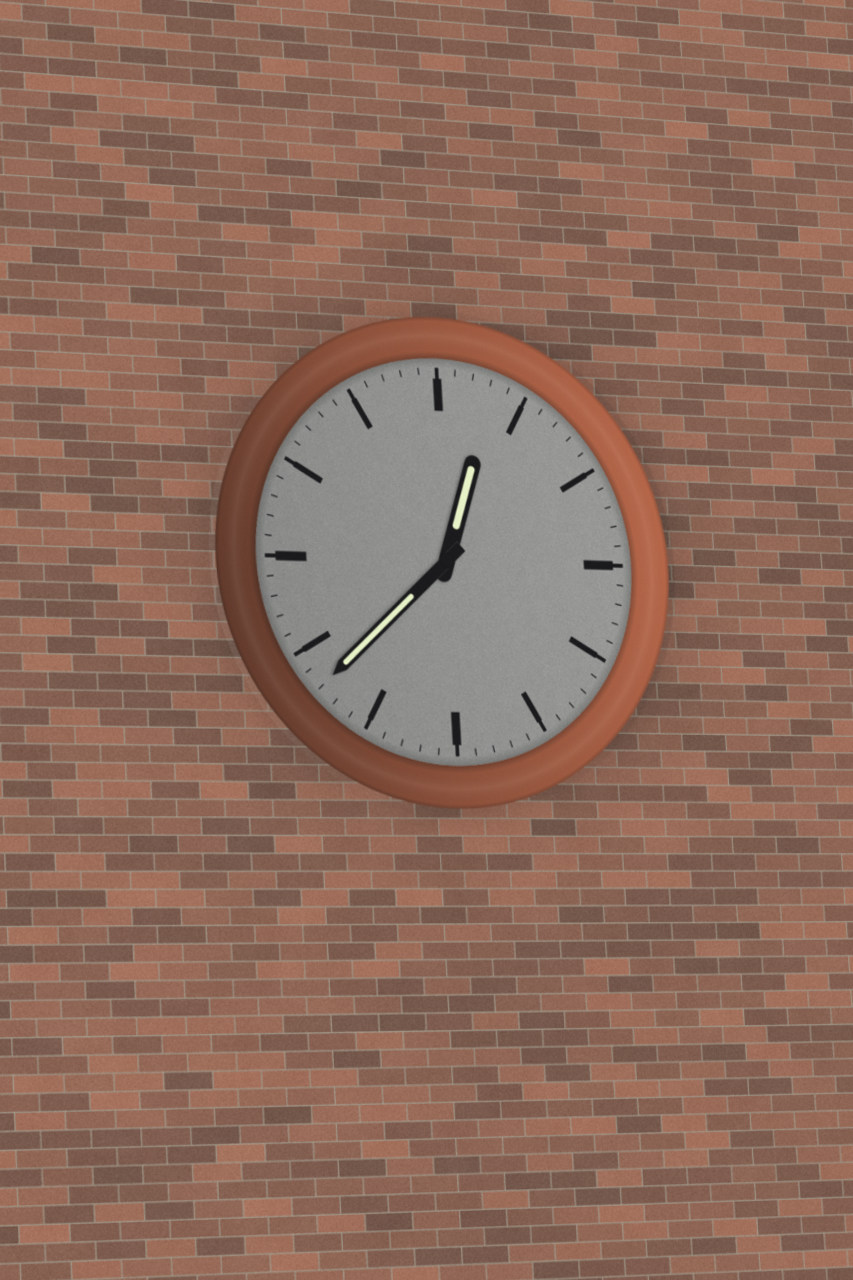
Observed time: **12:38**
